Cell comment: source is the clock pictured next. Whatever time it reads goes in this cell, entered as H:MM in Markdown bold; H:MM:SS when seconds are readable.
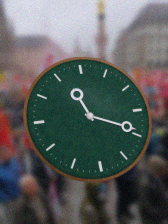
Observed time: **11:19**
